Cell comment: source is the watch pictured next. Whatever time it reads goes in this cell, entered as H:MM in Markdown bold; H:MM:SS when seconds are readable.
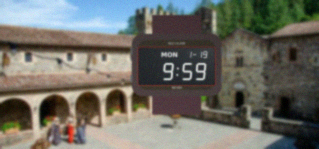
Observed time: **9:59**
